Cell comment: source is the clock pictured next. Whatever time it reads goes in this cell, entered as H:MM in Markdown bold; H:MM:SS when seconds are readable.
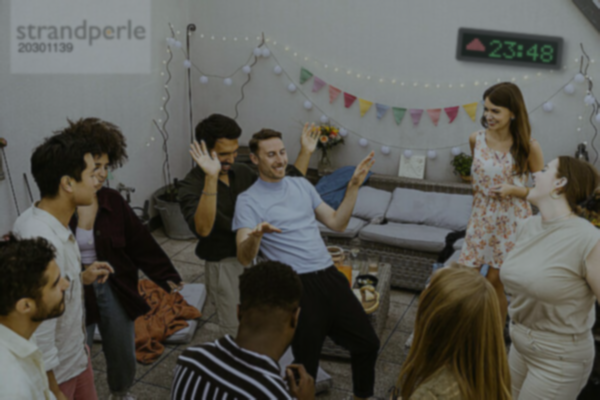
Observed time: **23:48**
